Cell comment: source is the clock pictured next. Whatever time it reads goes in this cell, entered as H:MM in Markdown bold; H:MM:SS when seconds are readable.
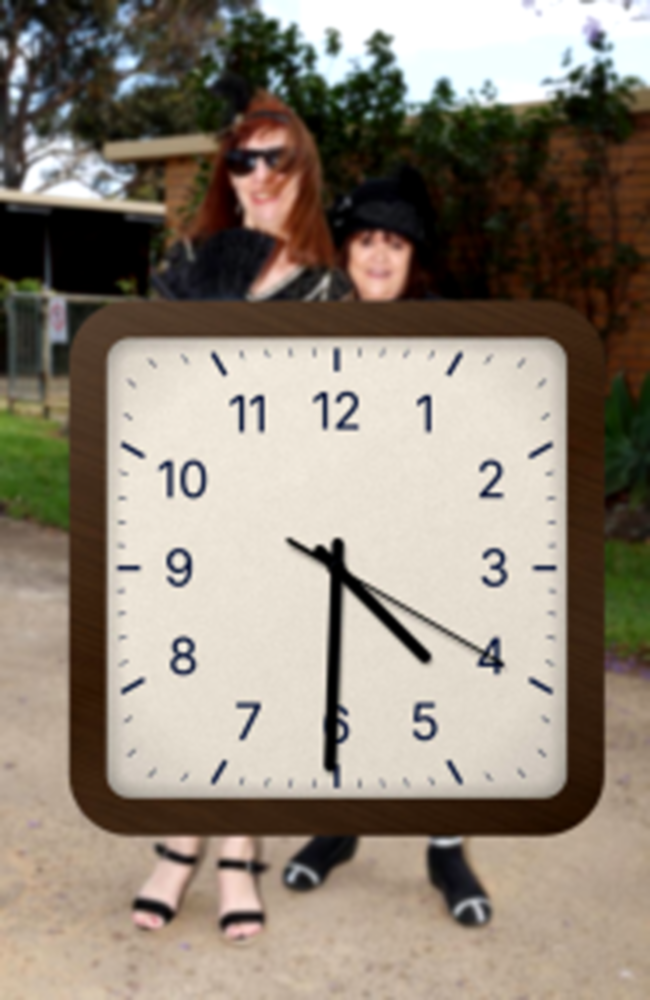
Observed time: **4:30:20**
